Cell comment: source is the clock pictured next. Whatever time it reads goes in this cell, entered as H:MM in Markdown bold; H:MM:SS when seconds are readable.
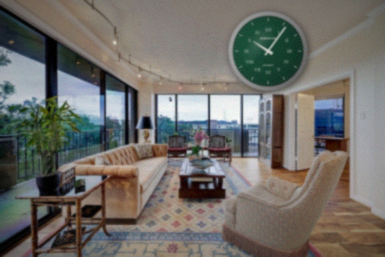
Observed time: **10:06**
